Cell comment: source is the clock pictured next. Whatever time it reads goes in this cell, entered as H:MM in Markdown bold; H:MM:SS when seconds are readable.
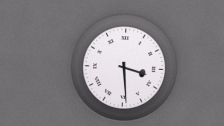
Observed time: **3:29**
